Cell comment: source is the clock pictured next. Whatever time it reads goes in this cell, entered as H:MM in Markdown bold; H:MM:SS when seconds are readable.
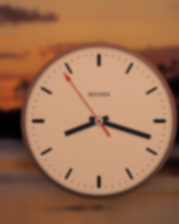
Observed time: **8:17:54**
